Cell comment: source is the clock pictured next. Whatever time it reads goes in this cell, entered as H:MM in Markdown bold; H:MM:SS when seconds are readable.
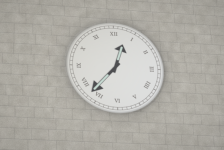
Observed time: **12:37**
